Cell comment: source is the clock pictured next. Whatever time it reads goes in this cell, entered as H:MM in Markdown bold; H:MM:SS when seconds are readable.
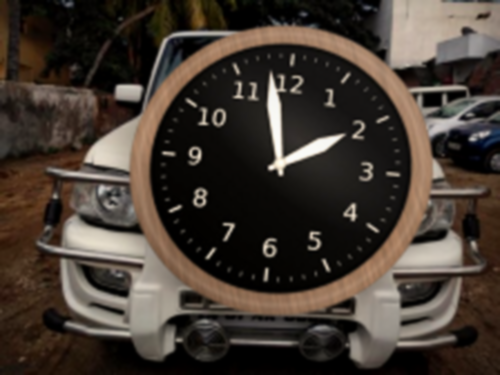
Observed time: **1:58**
